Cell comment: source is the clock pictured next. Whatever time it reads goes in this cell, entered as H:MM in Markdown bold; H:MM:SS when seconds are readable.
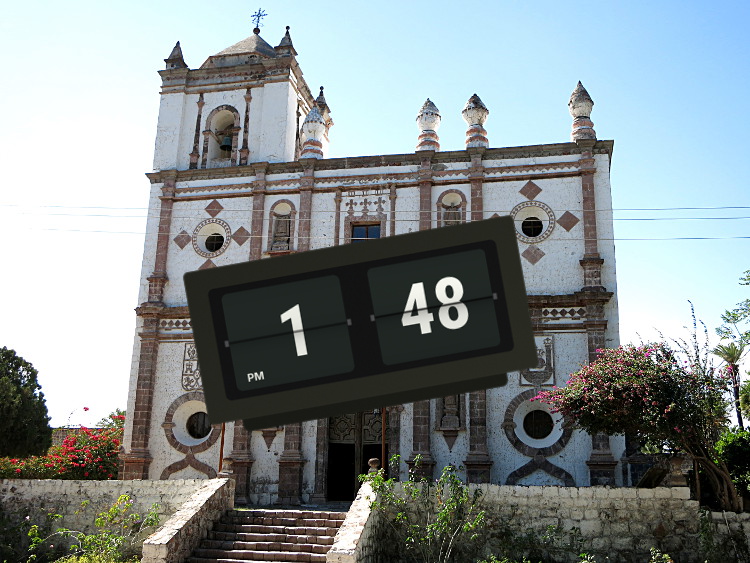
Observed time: **1:48**
